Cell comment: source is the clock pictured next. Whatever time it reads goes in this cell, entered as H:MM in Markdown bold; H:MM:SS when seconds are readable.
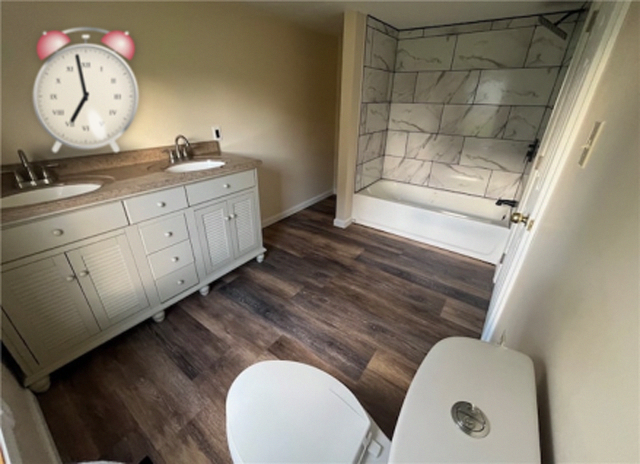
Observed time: **6:58**
